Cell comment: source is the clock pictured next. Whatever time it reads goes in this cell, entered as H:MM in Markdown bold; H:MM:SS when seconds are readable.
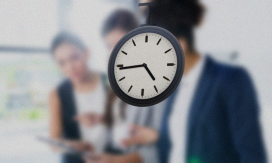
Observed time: **4:44**
